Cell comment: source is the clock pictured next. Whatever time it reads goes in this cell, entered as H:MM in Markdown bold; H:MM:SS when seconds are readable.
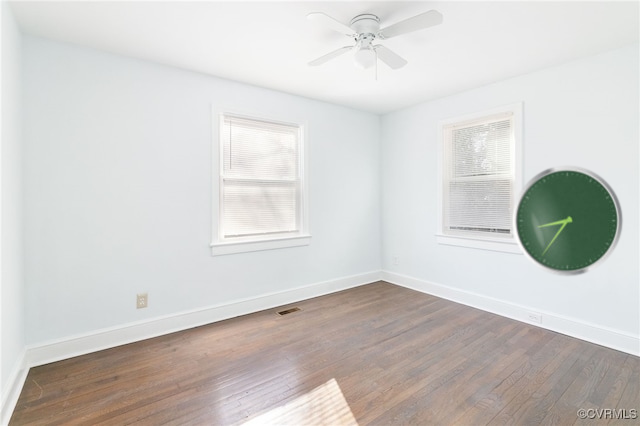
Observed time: **8:36**
